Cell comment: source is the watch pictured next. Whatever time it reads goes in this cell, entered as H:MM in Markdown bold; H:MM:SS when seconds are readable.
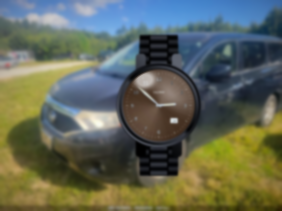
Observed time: **2:52**
